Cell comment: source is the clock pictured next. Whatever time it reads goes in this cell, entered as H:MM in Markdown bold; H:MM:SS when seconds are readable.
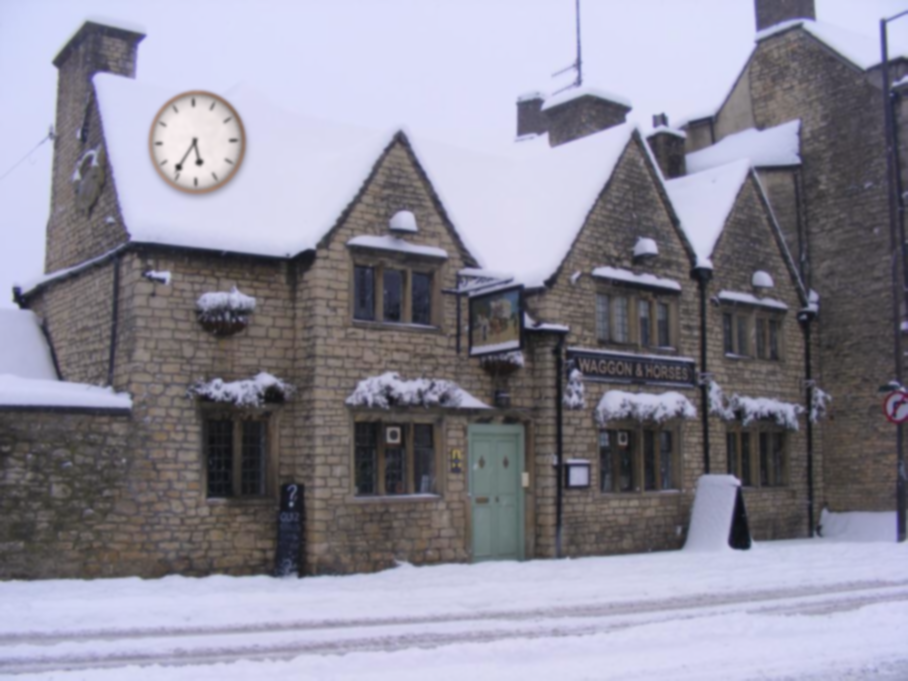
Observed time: **5:36**
